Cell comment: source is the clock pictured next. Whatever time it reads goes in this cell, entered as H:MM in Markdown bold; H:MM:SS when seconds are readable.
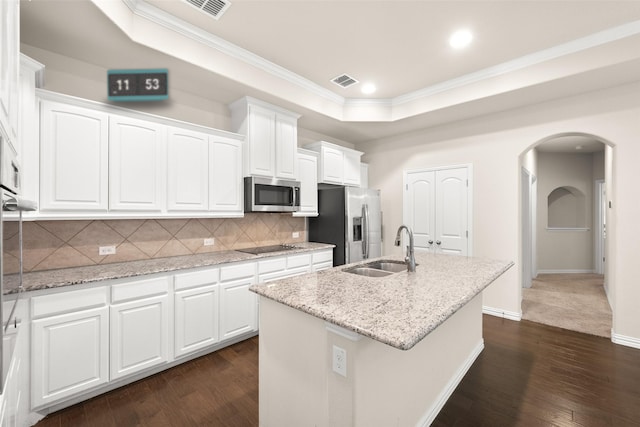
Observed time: **11:53**
